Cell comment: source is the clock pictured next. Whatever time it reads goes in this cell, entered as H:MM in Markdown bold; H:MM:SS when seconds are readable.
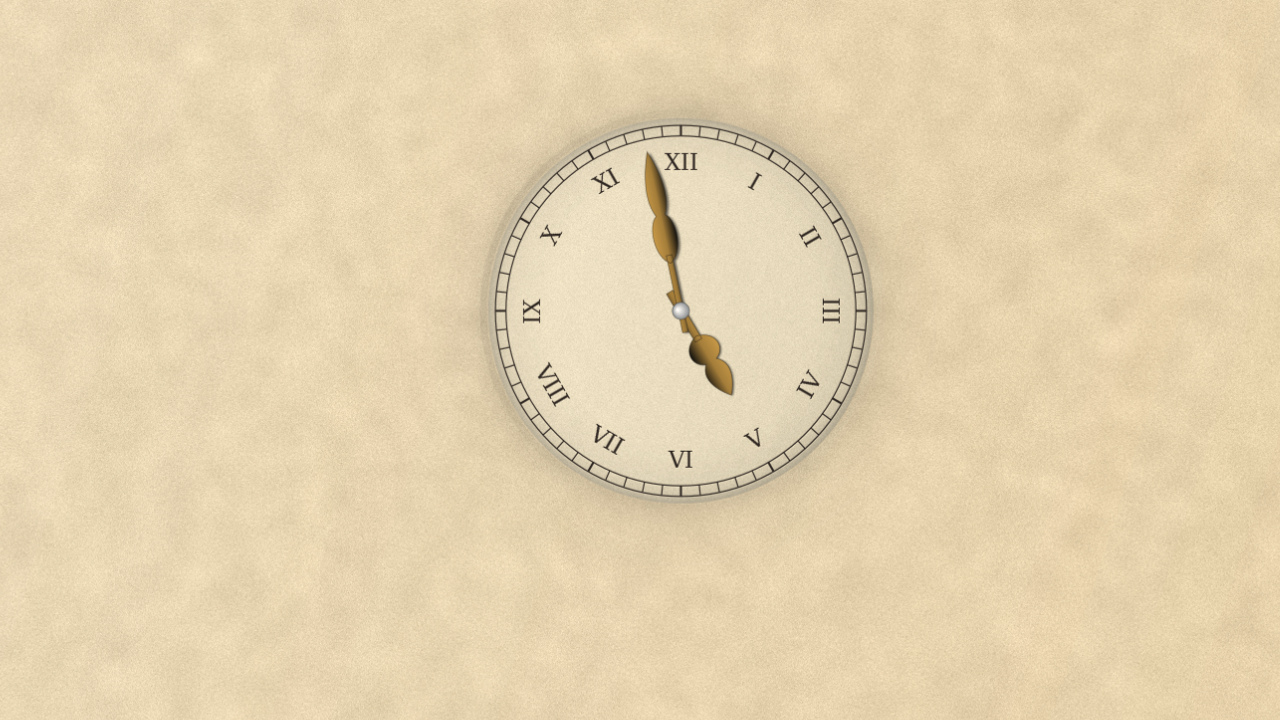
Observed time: **4:58**
